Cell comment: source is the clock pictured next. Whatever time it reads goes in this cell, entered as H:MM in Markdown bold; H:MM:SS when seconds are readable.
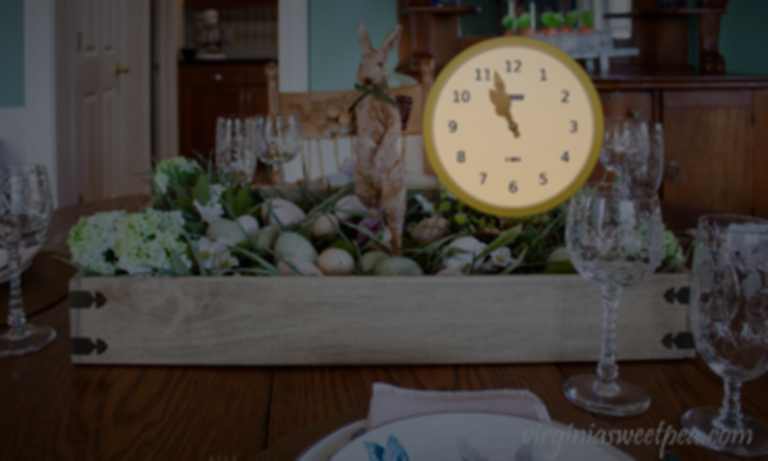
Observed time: **10:57**
